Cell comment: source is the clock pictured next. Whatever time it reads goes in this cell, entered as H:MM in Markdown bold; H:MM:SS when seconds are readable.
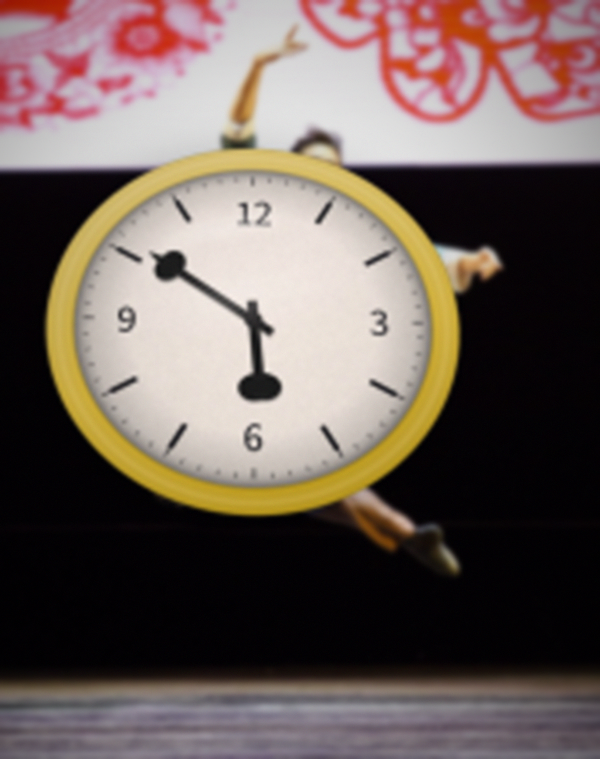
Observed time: **5:51**
